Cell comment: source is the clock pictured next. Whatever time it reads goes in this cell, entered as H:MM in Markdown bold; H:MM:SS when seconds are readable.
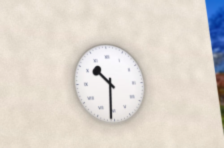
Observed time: **10:31**
